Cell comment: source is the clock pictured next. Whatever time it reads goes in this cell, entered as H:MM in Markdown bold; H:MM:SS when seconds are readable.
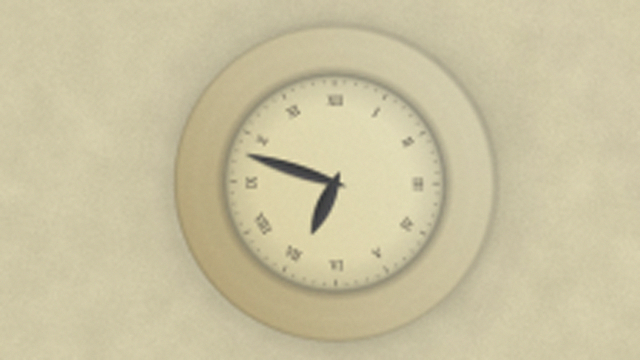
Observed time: **6:48**
